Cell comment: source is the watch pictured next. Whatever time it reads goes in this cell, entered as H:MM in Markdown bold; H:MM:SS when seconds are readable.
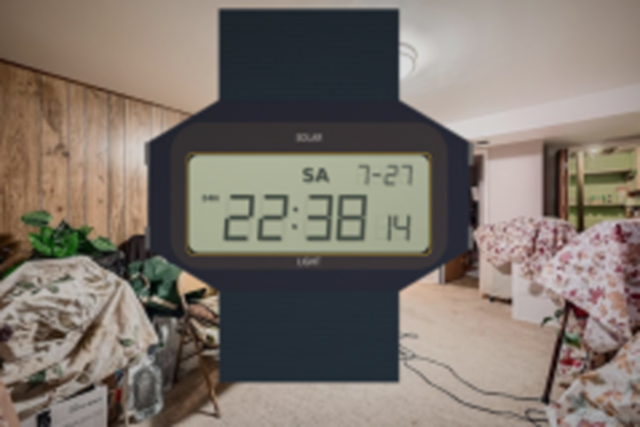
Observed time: **22:38:14**
